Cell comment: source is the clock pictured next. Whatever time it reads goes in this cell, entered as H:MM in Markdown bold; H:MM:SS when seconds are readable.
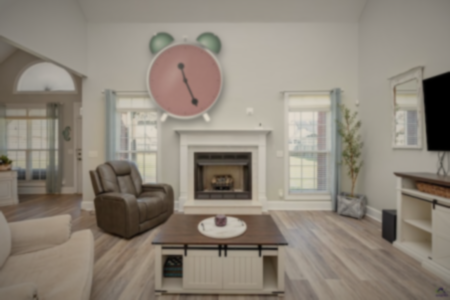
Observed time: **11:26**
